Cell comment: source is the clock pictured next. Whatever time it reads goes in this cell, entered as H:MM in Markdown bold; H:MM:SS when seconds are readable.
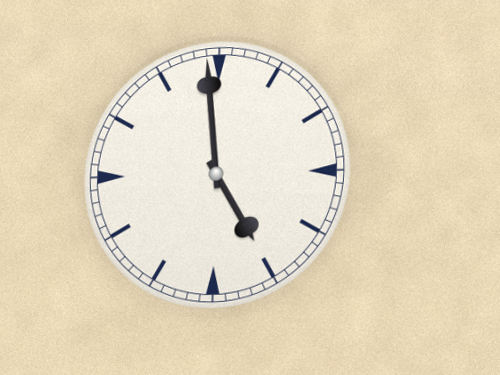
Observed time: **4:59**
